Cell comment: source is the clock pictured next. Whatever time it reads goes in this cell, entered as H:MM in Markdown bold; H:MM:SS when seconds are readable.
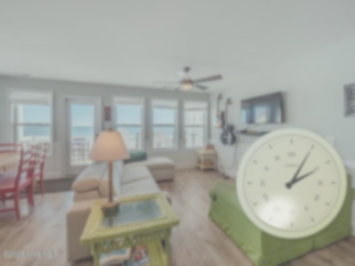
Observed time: **2:05**
